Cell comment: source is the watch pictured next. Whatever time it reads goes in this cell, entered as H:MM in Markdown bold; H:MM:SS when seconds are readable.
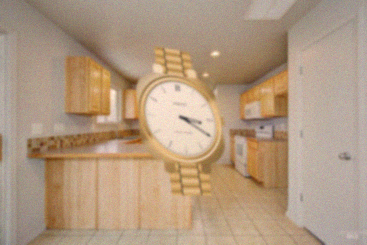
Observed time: **3:20**
